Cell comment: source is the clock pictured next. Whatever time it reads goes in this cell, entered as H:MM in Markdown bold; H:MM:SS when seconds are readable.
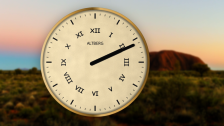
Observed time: **2:11**
